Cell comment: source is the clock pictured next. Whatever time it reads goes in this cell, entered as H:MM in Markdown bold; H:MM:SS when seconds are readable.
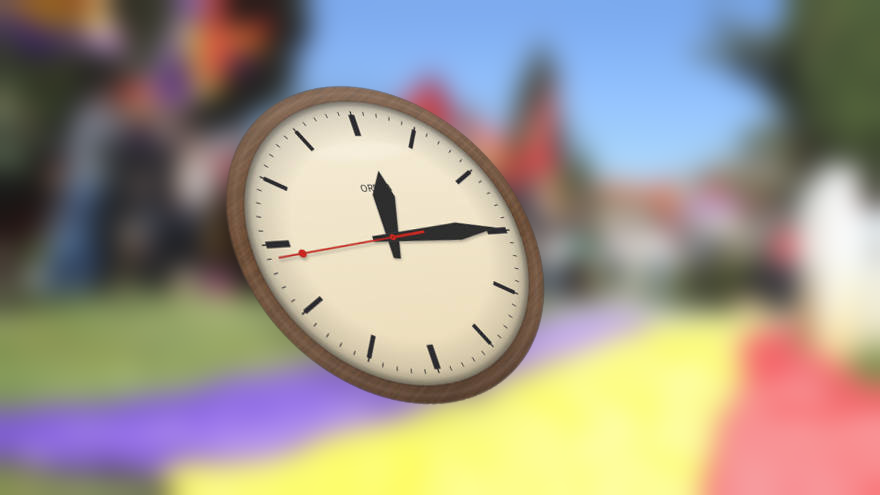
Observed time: **12:14:44**
